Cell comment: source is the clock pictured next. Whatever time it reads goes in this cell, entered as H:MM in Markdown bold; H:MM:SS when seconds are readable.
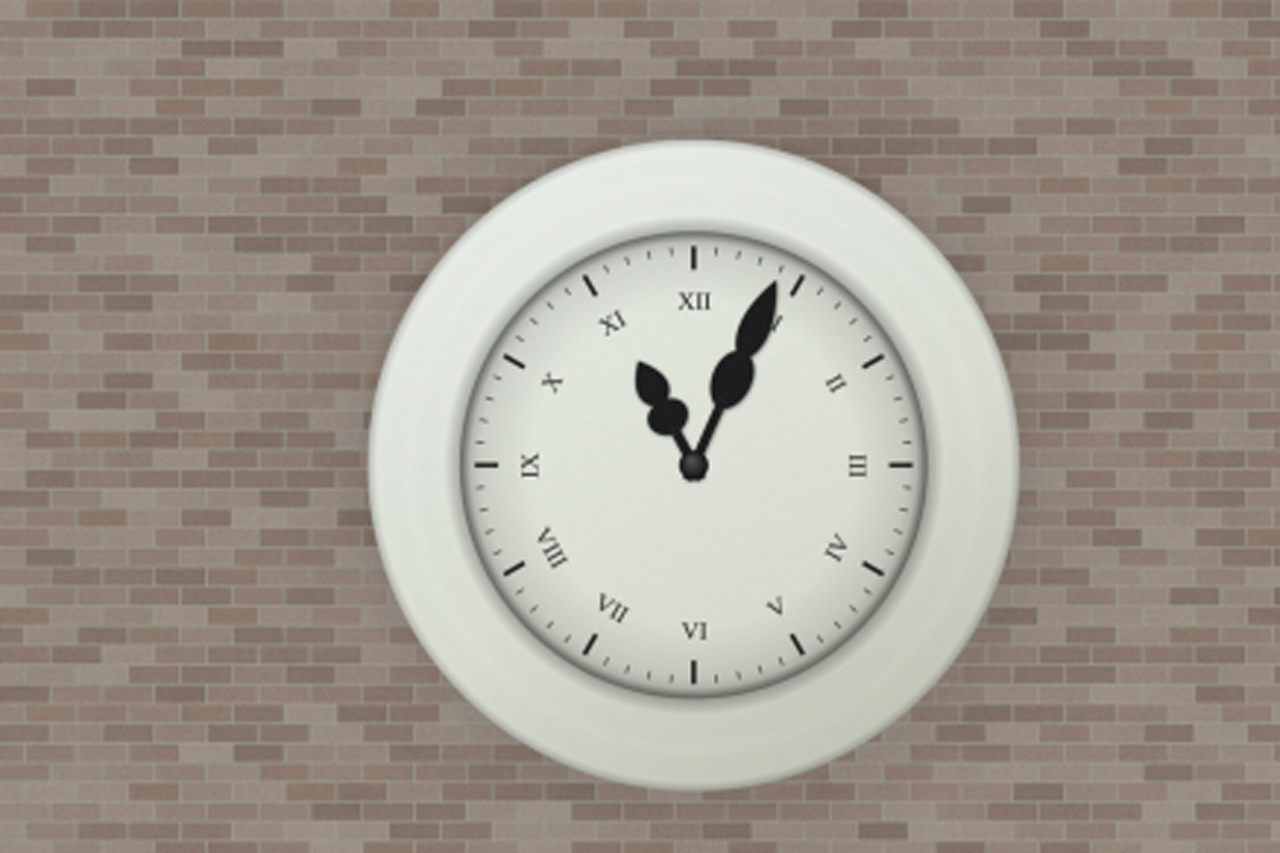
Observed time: **11:04**
